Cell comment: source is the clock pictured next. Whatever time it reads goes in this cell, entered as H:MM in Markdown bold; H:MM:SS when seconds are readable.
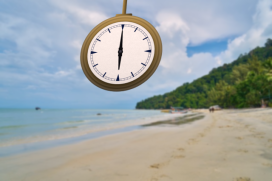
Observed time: **6:00**
